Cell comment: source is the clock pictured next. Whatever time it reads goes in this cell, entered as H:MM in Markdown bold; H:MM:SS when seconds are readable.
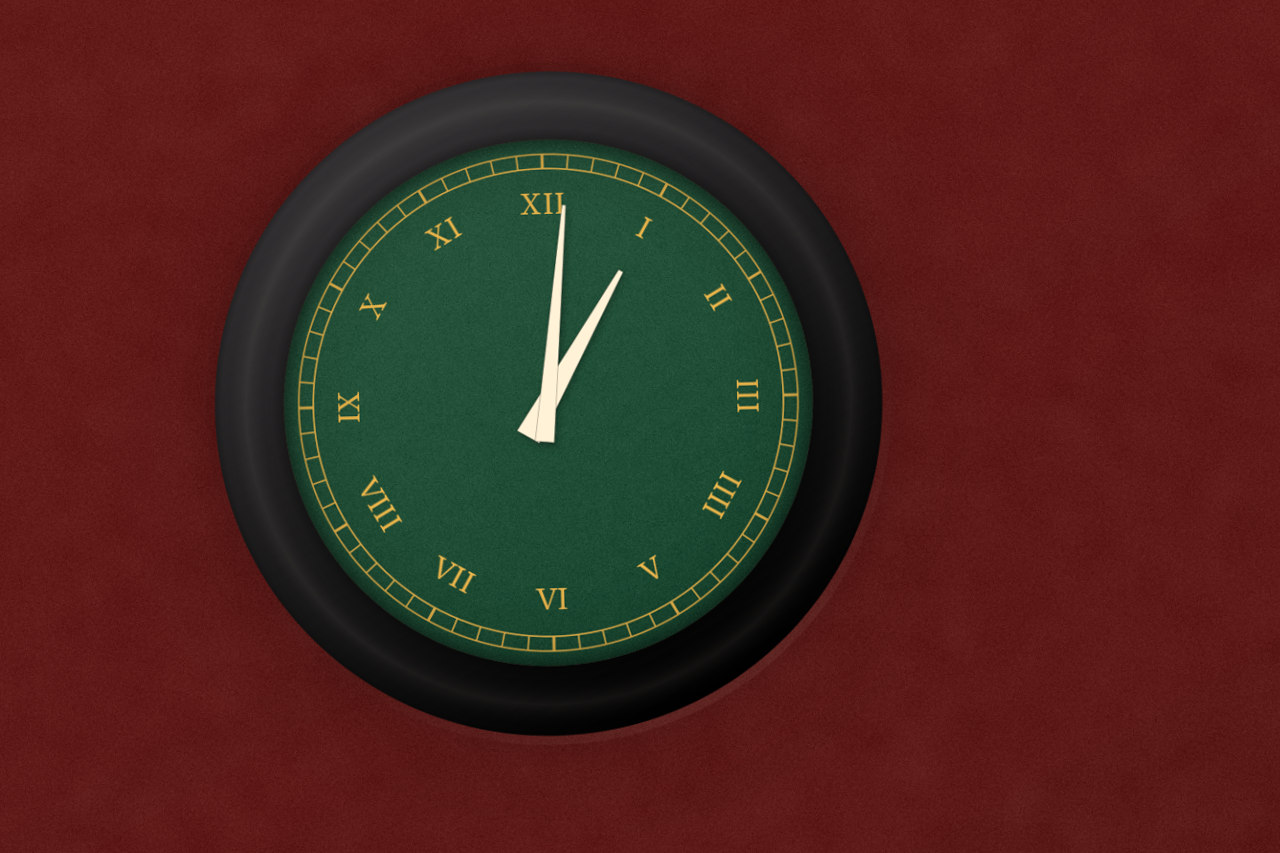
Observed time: **1:01**
